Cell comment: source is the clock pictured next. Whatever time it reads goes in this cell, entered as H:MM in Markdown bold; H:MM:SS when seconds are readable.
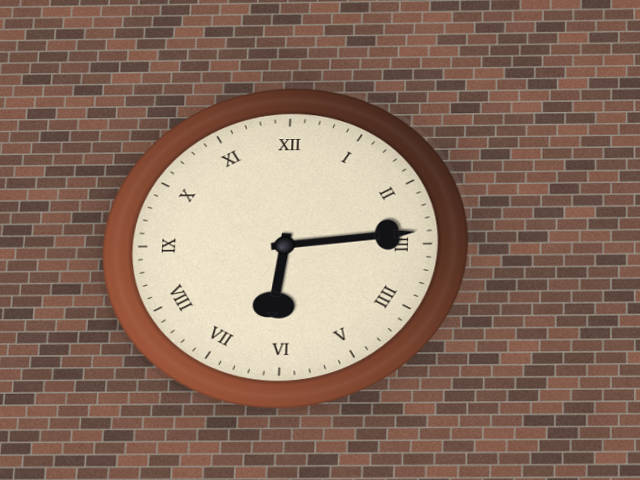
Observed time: **6:14**
